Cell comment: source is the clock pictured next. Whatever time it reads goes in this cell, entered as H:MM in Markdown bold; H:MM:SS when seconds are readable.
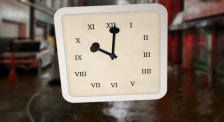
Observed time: **10:01**
